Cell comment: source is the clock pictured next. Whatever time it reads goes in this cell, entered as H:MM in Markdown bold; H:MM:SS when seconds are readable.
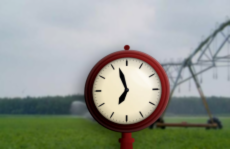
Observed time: **6:57**
